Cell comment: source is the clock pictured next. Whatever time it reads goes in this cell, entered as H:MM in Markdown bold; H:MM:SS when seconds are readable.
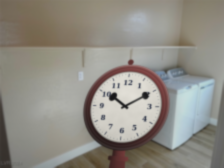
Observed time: **10:10**
